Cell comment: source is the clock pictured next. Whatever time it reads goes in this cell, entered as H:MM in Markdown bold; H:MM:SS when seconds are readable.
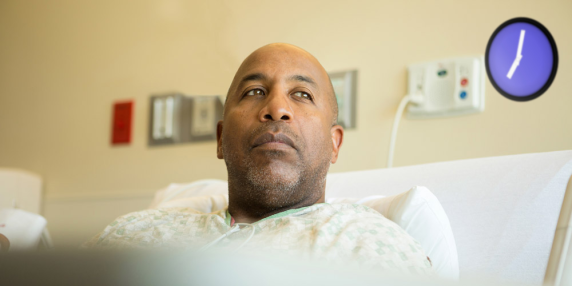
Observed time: **7:02**
